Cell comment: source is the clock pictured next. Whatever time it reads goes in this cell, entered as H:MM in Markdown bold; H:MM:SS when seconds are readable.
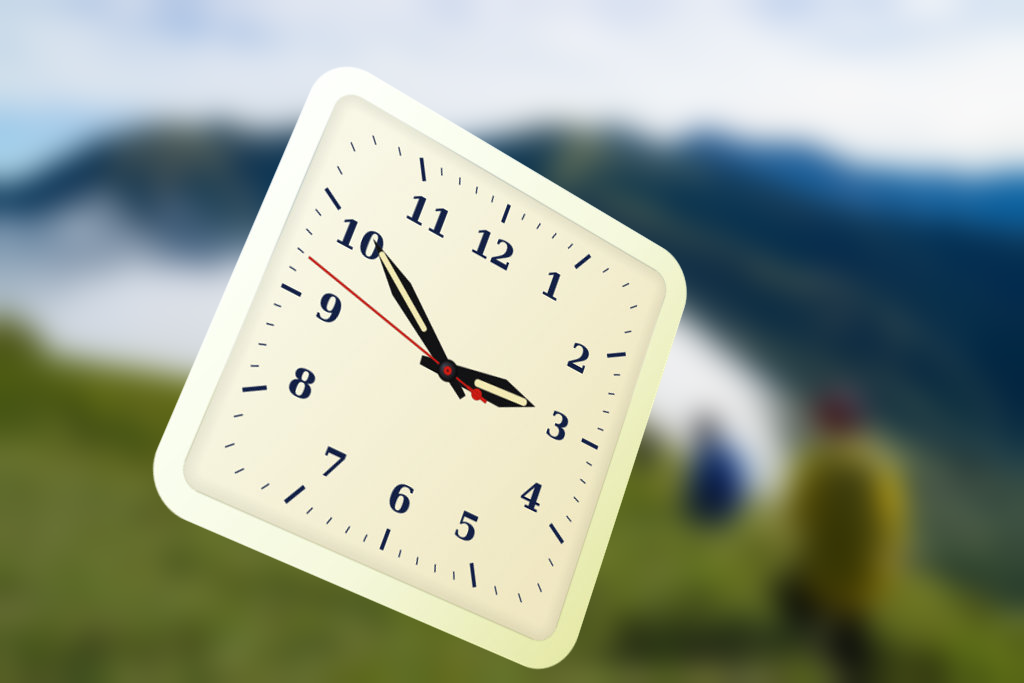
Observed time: **2:50:47**
